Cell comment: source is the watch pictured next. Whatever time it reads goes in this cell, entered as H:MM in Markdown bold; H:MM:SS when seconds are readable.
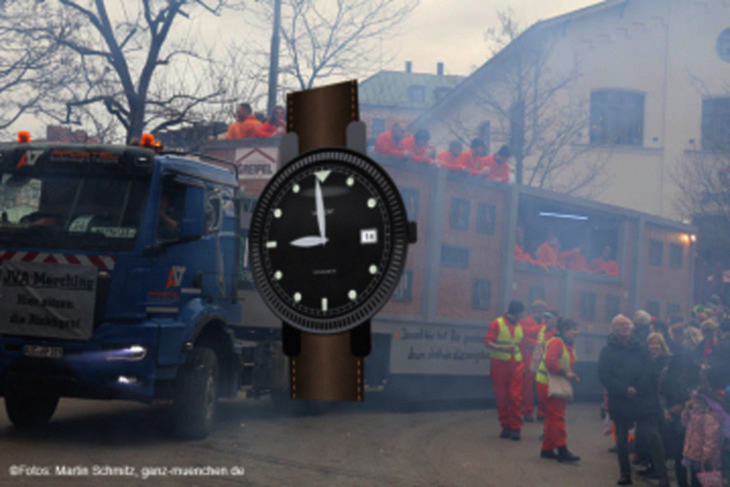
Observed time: **8:59**
